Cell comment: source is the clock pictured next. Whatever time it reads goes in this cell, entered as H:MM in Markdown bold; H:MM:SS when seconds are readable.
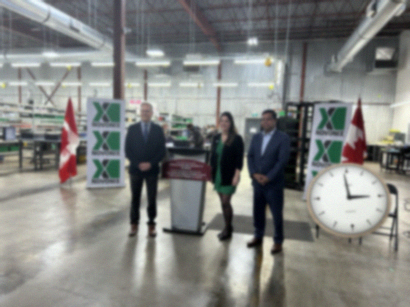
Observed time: **2:59**
